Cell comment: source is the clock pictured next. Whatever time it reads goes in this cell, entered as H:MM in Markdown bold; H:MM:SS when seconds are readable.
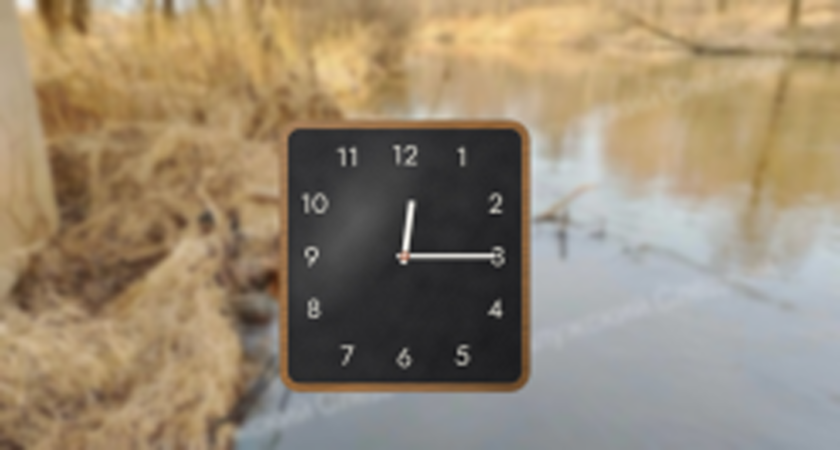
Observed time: **12:15**
